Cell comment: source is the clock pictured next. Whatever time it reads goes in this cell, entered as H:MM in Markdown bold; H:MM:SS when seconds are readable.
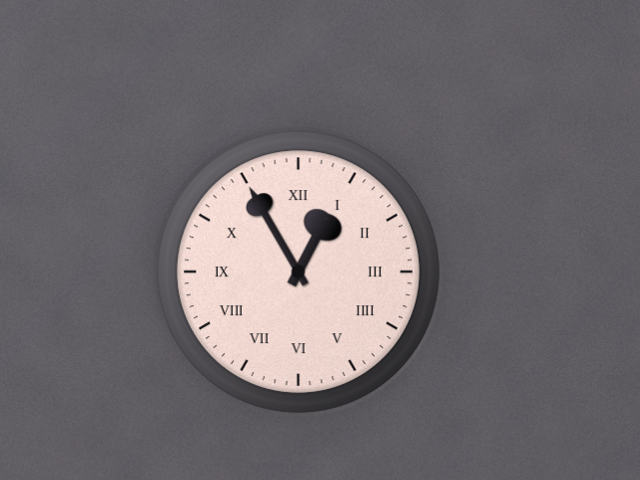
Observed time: **12:55**
